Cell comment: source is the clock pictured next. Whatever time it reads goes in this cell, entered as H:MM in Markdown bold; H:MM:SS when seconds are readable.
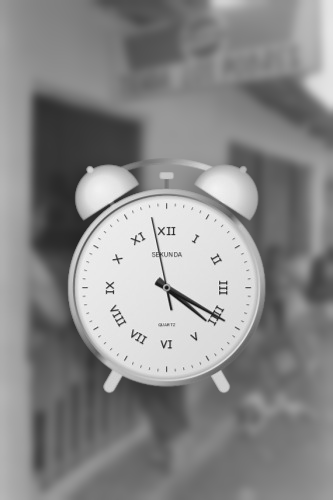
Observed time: **4:19:58**
